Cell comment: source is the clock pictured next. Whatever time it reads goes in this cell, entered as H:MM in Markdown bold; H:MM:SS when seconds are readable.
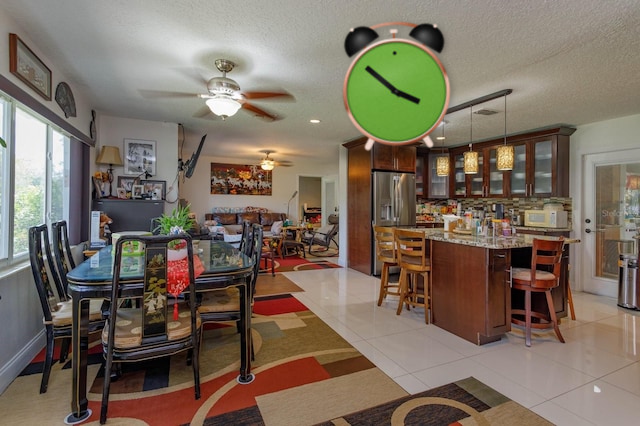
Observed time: **3:52**
